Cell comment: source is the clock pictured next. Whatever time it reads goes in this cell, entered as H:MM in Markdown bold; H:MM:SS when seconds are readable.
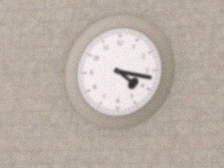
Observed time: **4:17**
